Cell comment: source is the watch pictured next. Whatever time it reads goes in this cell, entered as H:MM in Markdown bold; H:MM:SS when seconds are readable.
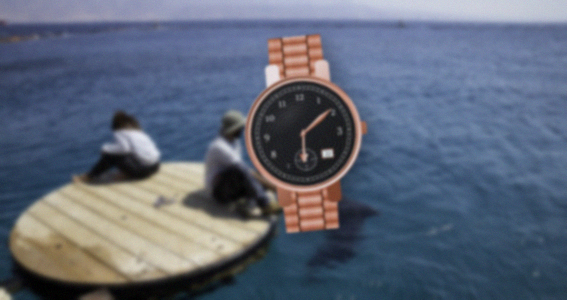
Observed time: **6:09**
